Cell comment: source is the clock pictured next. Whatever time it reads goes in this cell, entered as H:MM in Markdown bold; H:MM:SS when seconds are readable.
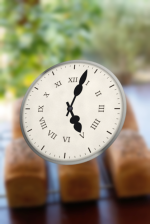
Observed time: **5:03**
